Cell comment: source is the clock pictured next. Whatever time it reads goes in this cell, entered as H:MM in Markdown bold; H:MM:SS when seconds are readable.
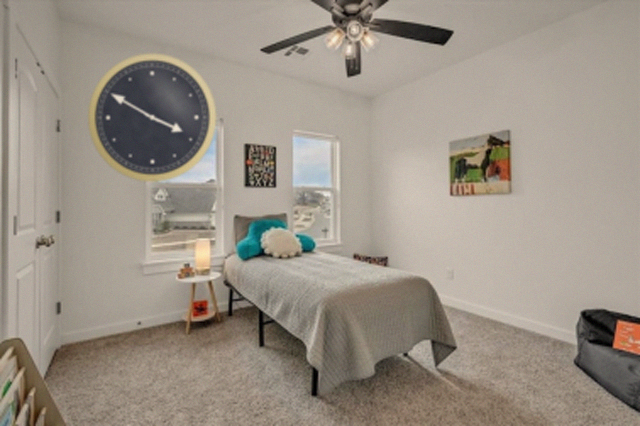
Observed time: **3:50**
